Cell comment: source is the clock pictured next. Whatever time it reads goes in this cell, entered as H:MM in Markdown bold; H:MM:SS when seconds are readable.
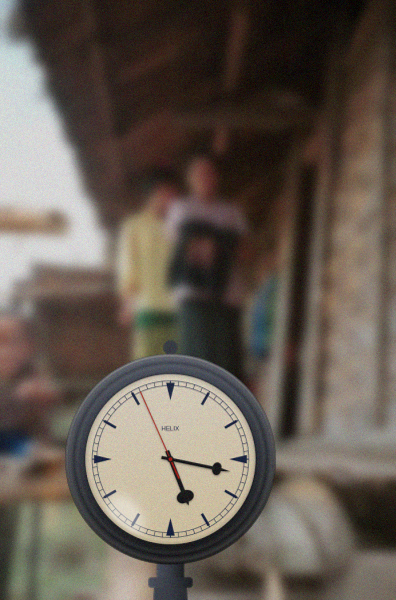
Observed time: **5:16:56**
